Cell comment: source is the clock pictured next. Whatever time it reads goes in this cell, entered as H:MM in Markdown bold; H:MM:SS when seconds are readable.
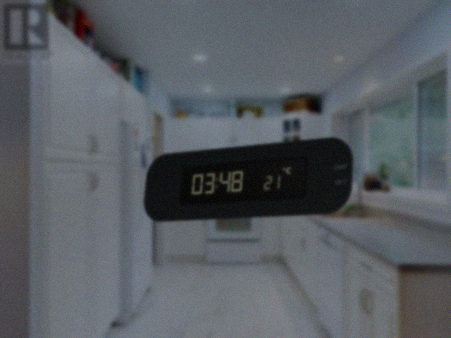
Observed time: **3:48**
